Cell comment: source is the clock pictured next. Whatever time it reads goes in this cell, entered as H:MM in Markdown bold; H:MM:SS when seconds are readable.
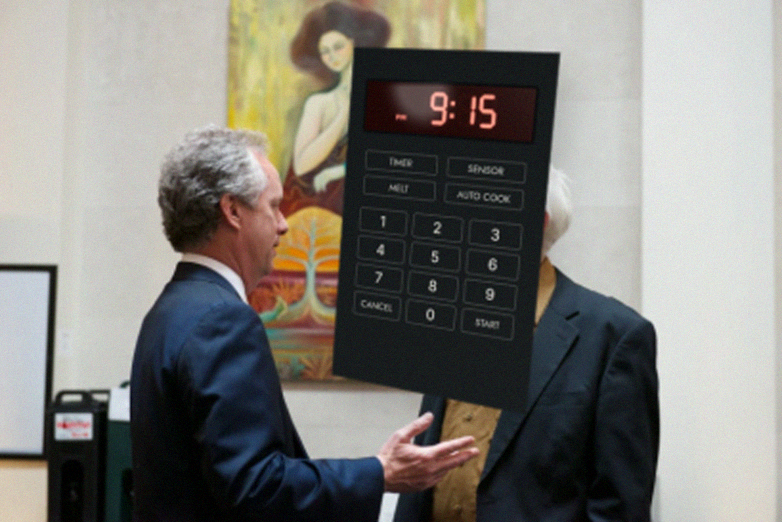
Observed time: **9:15**
